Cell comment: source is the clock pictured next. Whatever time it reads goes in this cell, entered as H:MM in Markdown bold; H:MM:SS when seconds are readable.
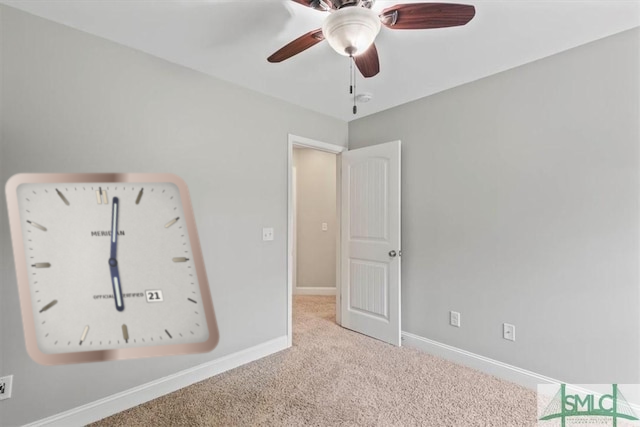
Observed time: **6:02**
